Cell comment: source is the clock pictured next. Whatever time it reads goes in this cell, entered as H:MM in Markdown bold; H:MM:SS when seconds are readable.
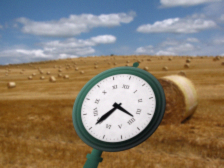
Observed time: **3:35**
